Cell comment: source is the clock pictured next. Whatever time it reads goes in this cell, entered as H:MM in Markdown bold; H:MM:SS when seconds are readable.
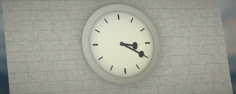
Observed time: **3:20**
